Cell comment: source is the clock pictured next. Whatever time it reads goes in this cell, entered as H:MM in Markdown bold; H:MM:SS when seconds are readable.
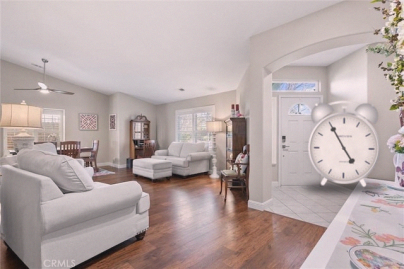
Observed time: **4:55**
